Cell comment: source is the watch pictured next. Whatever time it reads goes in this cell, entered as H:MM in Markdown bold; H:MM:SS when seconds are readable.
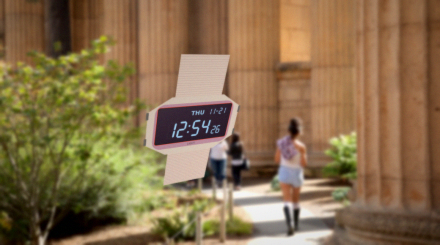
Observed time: **12:54**
